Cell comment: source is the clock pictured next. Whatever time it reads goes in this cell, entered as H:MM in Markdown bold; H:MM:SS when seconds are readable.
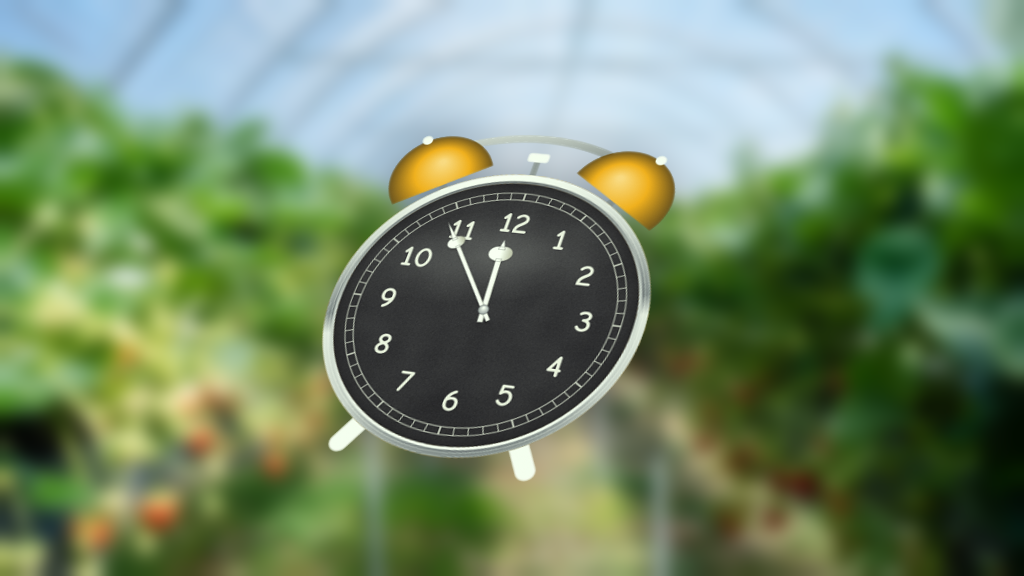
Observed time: **11:54**
